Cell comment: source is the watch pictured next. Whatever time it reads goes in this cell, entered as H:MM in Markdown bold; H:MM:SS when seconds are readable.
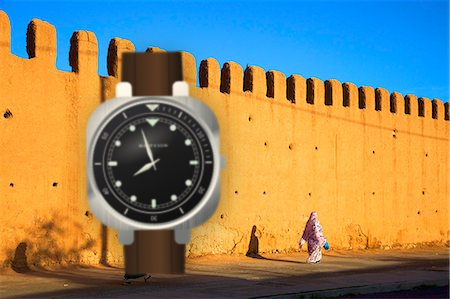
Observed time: **7:57**
